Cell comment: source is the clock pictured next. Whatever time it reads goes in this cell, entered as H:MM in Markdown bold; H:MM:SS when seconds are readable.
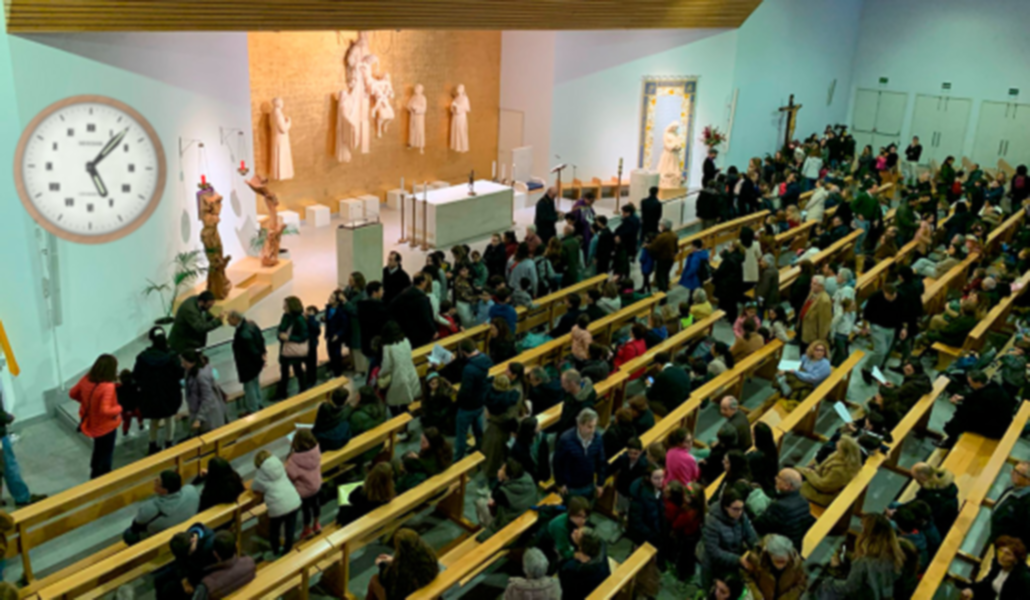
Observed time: **5:07**
